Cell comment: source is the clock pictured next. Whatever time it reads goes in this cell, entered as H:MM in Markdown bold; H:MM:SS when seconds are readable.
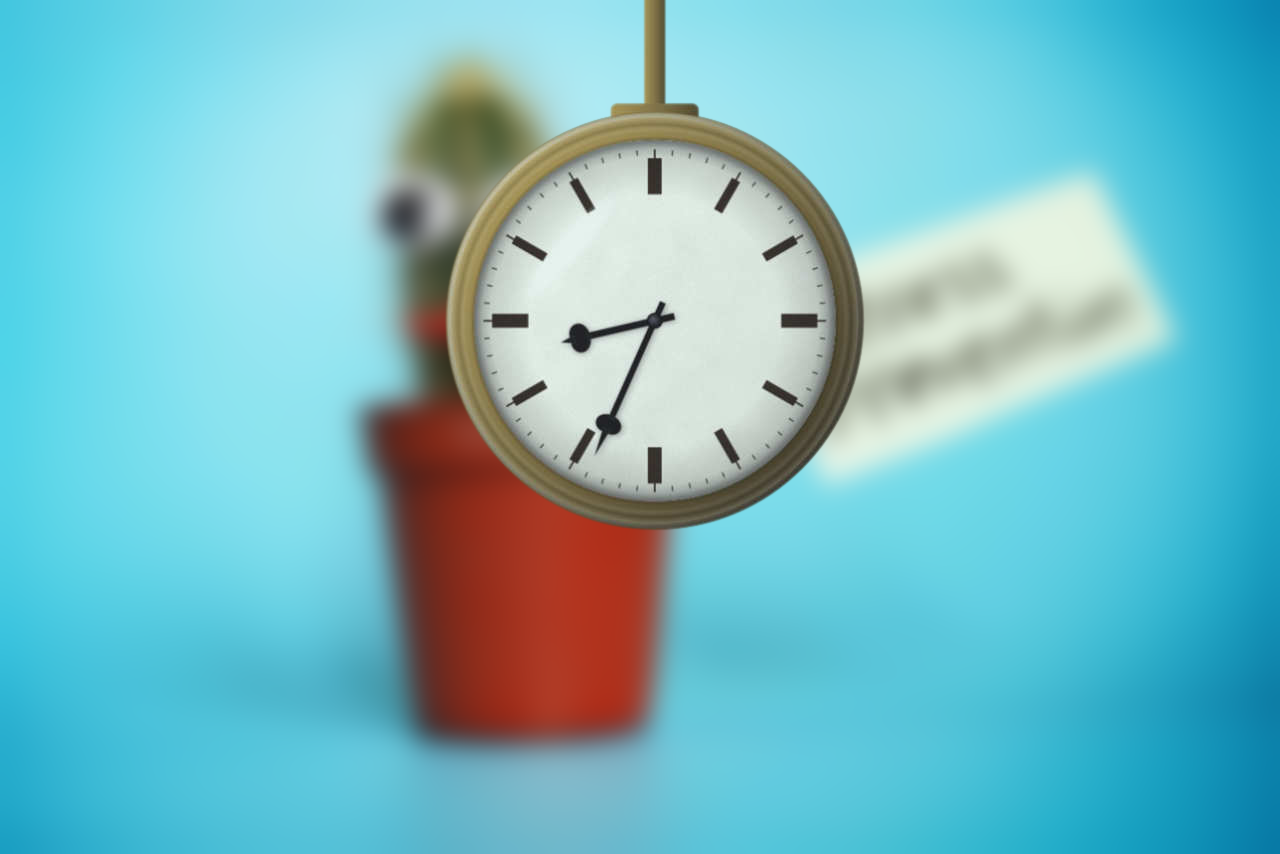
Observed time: **8:34**
